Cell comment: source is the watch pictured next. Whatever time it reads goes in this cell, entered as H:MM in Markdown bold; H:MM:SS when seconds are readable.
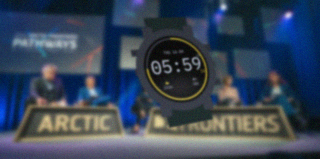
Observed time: **5:59**
